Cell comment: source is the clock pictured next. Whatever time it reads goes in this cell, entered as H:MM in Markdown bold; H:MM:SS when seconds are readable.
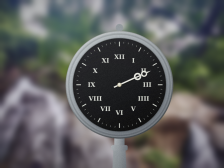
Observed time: **2:11**
